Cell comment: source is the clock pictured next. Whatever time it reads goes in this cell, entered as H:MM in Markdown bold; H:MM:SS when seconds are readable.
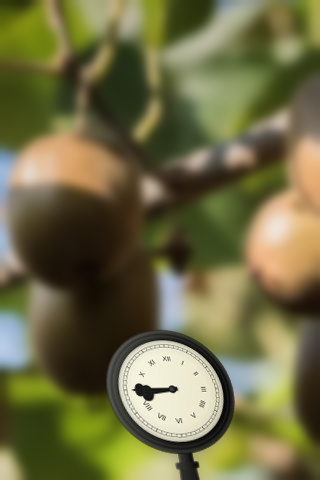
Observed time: **8:45**
